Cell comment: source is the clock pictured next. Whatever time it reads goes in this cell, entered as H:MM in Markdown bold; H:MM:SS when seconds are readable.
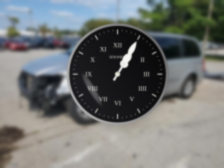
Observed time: **1:05**
